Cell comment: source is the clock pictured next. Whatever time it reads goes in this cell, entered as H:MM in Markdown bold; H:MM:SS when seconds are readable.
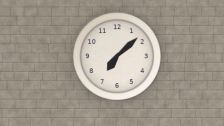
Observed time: **7:08**
